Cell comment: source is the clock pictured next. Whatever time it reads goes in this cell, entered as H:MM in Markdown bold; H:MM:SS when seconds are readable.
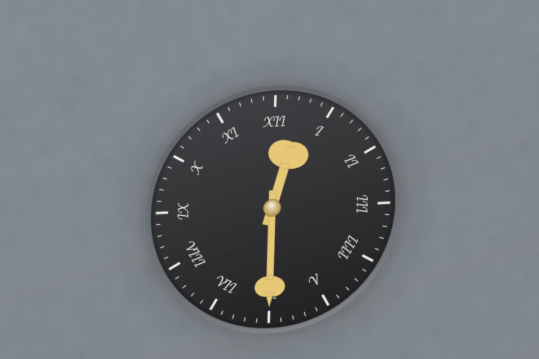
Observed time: **12:30**
